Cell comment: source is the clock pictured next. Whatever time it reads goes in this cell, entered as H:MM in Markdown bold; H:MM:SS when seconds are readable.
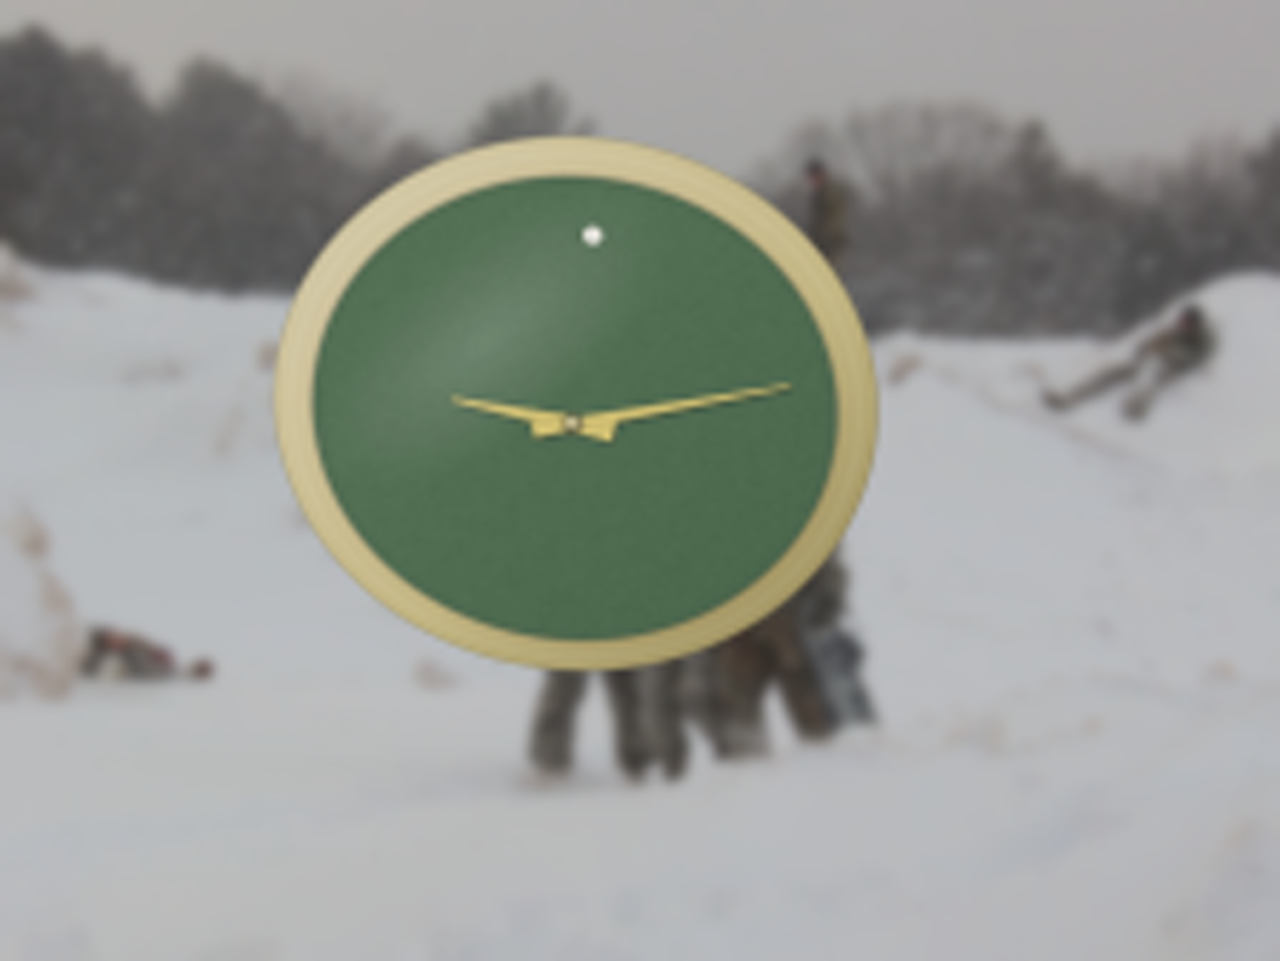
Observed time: **9:12**
